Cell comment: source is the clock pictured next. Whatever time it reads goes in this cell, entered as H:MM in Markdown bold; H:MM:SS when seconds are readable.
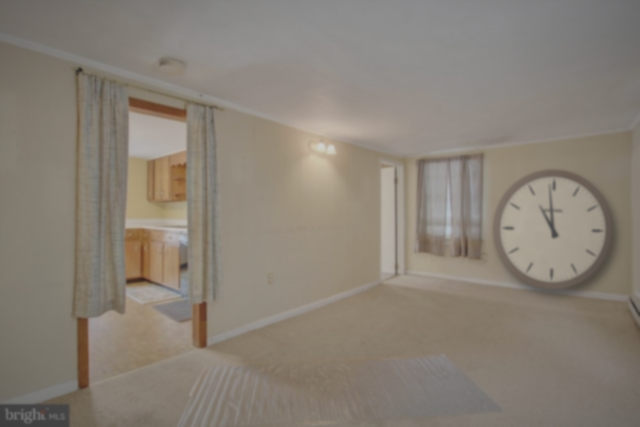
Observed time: **10:59**
